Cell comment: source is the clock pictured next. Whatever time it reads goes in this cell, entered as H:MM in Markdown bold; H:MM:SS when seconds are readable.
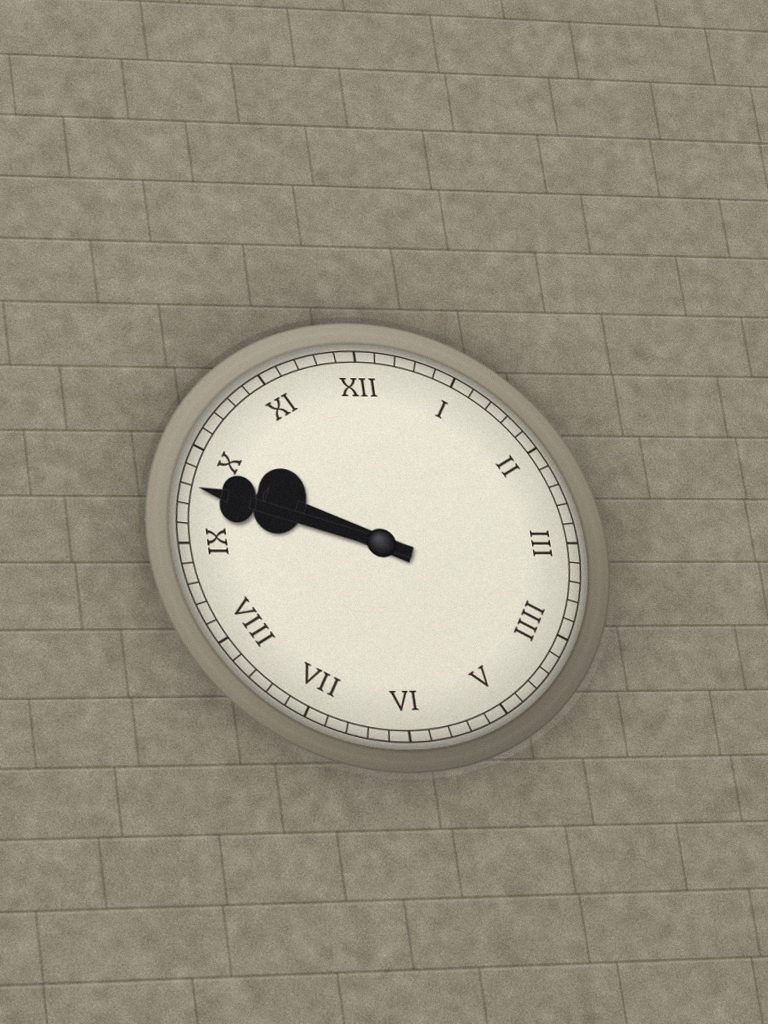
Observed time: **9:48**
